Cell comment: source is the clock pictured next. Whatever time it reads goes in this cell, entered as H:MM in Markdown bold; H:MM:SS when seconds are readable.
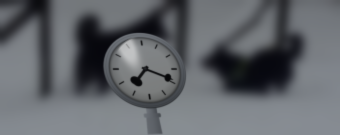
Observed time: **7:19**
